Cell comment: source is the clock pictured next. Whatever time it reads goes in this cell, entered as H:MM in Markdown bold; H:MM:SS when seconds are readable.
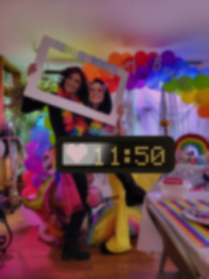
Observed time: **11:50**
